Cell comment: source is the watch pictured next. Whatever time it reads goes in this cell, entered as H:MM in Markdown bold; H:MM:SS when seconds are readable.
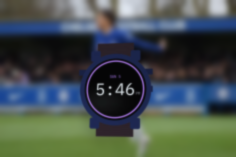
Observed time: **5:46**
